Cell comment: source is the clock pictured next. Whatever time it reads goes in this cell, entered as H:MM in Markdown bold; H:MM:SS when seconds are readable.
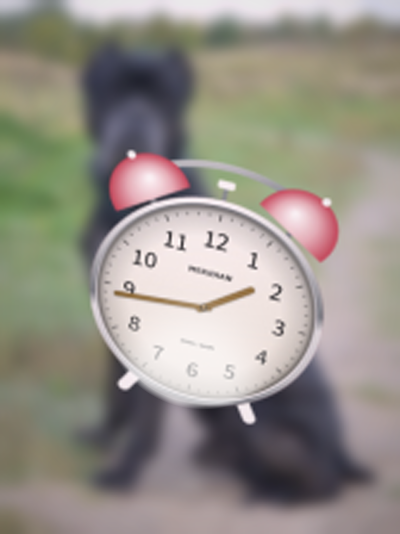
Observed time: **1:44**
